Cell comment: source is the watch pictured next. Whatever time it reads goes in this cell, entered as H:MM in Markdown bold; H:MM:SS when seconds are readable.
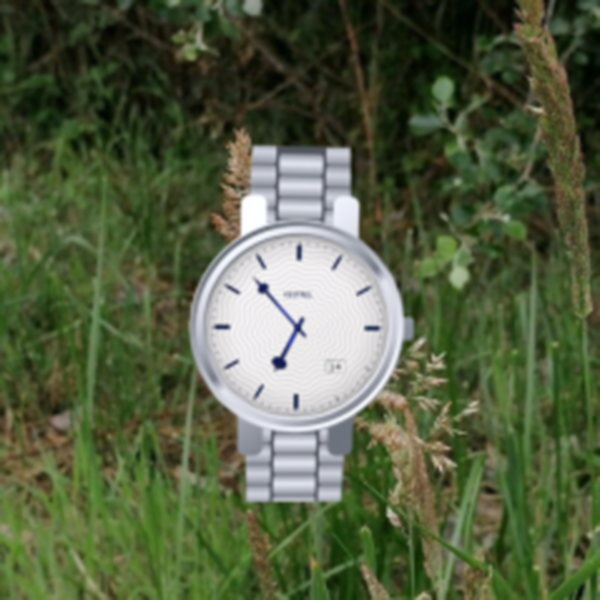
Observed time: **6:53**
